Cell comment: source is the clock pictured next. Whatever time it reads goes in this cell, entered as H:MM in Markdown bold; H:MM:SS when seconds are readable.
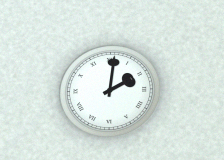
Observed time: **2:01**
